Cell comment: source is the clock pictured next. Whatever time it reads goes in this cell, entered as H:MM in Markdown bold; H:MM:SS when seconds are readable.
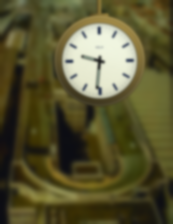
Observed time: **9:31**
